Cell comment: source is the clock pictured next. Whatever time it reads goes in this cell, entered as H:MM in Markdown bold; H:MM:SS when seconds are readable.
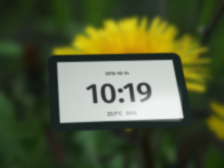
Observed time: **10:19**
